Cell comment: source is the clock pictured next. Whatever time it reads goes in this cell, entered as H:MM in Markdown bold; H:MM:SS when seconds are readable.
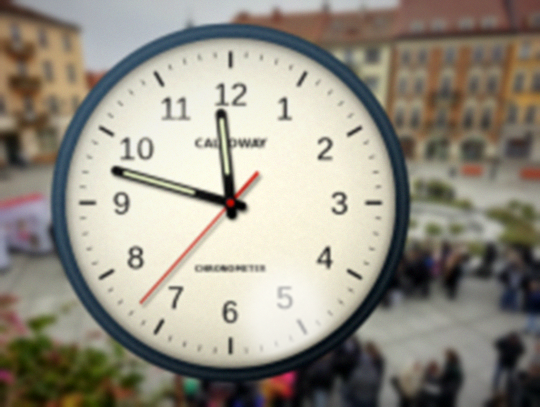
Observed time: **11:47:37**
